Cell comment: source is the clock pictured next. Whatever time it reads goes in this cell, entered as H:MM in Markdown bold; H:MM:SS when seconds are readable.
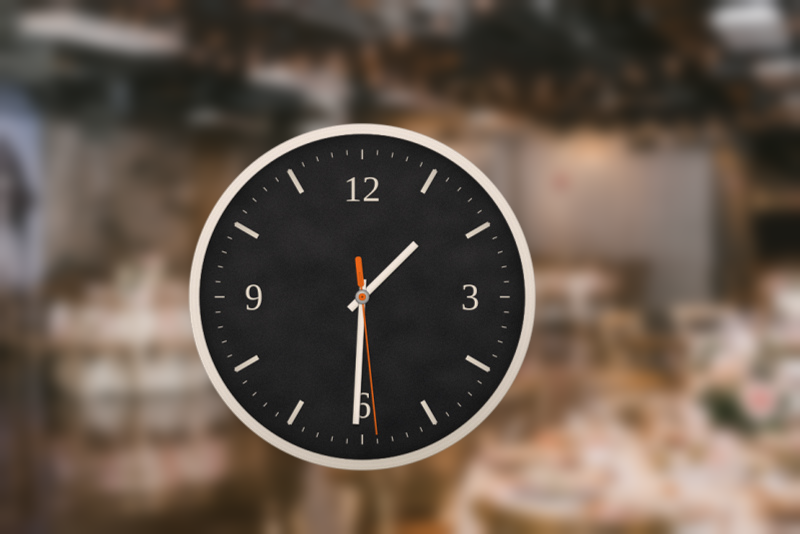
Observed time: **1:30:29**
